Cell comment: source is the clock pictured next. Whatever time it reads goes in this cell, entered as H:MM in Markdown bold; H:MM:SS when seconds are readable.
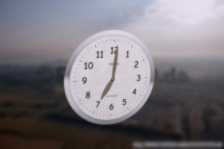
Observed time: **7:01**
